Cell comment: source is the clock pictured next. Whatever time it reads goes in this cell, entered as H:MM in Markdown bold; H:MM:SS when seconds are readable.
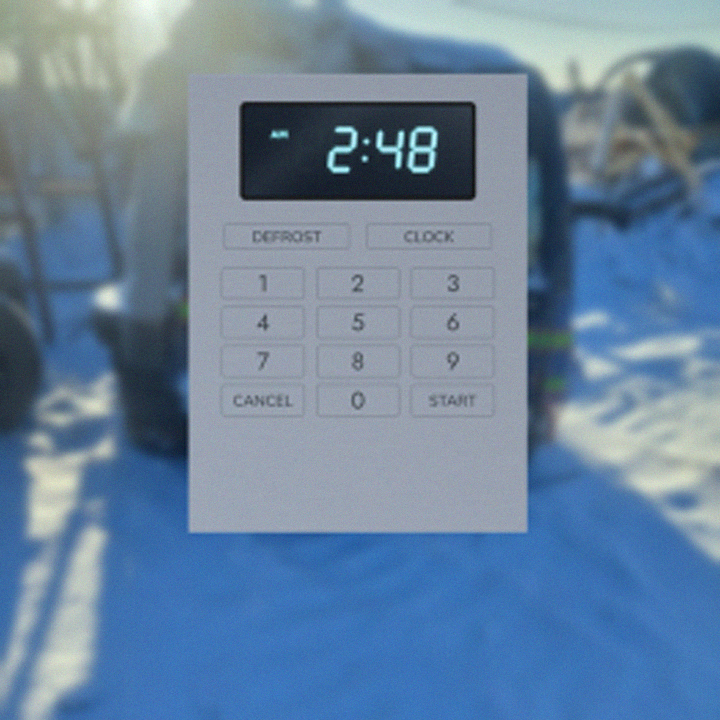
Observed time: **2:48**
